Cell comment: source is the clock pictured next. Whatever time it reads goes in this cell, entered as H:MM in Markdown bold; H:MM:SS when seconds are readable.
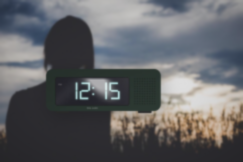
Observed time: **12:15**
